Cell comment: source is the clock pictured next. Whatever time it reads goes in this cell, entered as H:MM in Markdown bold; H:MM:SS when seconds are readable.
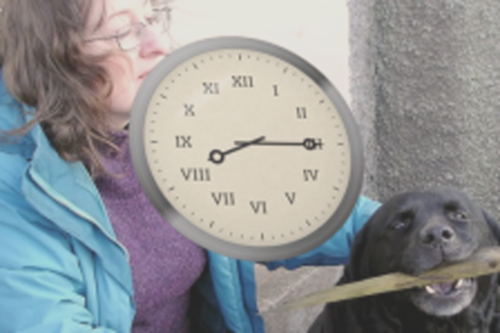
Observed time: **8:15**
